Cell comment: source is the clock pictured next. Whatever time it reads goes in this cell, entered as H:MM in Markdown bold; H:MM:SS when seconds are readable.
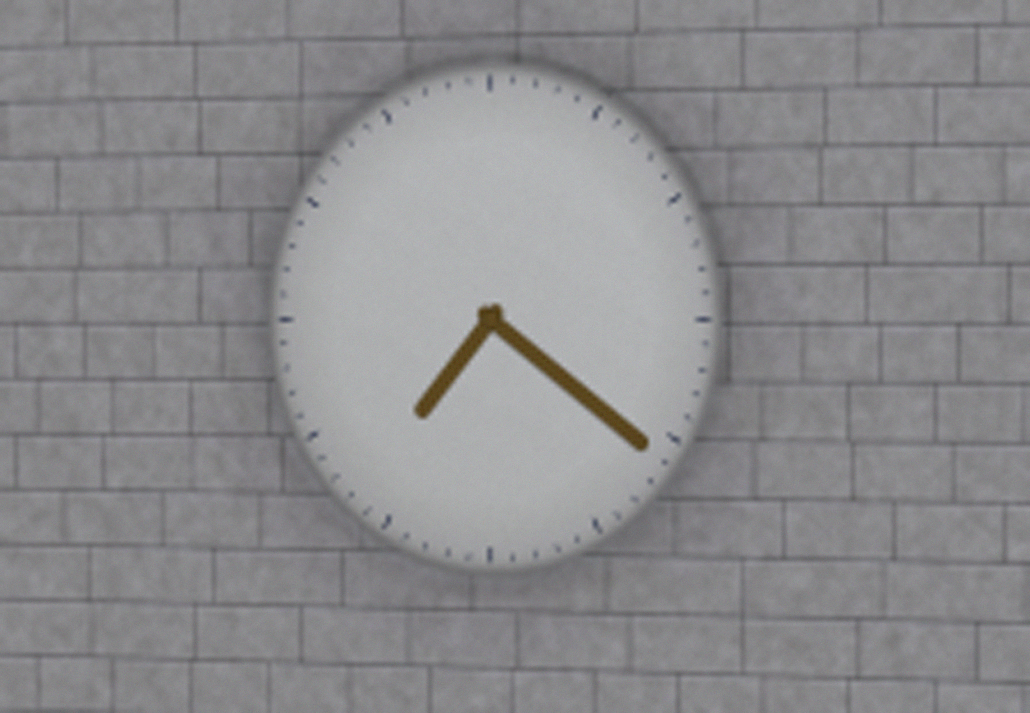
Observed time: **7:21**
